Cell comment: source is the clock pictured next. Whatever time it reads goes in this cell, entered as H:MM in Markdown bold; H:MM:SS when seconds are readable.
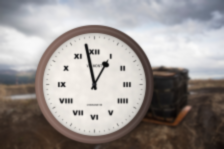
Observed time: **12:58**
